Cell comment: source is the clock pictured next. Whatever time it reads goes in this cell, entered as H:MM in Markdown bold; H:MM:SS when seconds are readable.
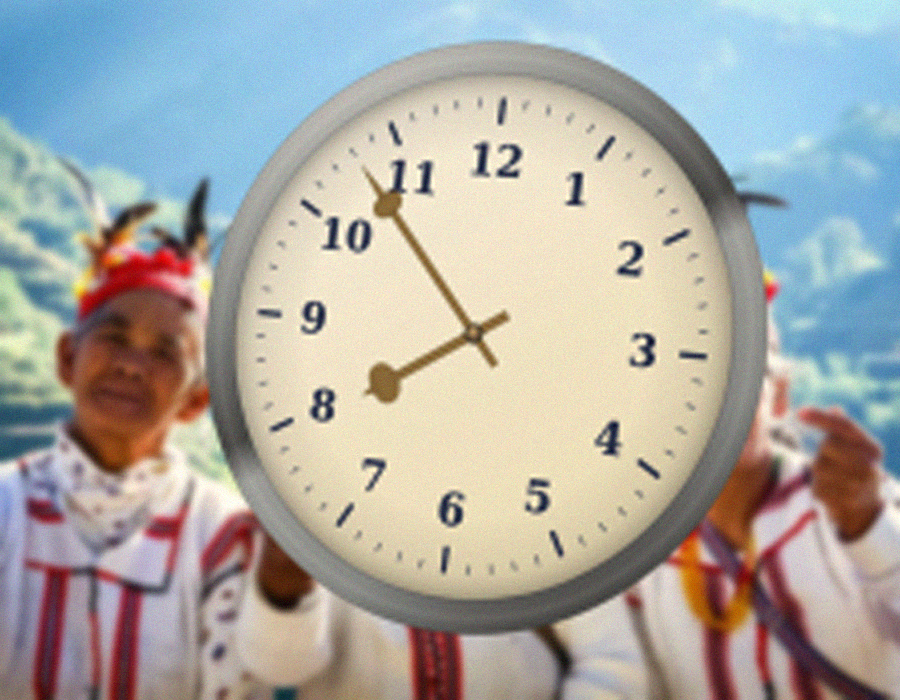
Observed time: **7:53**
